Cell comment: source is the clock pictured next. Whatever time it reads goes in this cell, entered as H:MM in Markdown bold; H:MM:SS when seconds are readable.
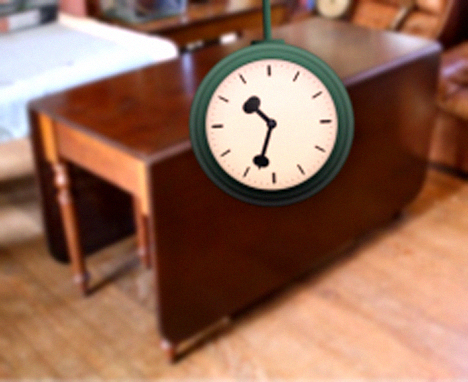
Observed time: **10:33**
